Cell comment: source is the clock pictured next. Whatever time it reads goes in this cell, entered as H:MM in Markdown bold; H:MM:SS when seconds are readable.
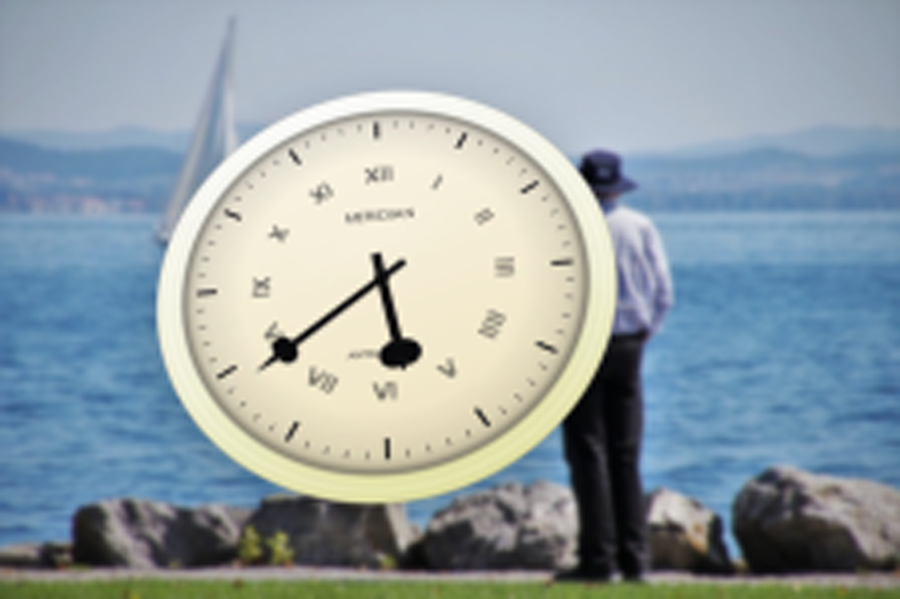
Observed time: **5:39**
